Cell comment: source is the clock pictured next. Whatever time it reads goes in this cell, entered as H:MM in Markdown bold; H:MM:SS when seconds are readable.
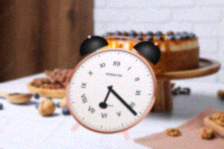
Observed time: **6:21**
